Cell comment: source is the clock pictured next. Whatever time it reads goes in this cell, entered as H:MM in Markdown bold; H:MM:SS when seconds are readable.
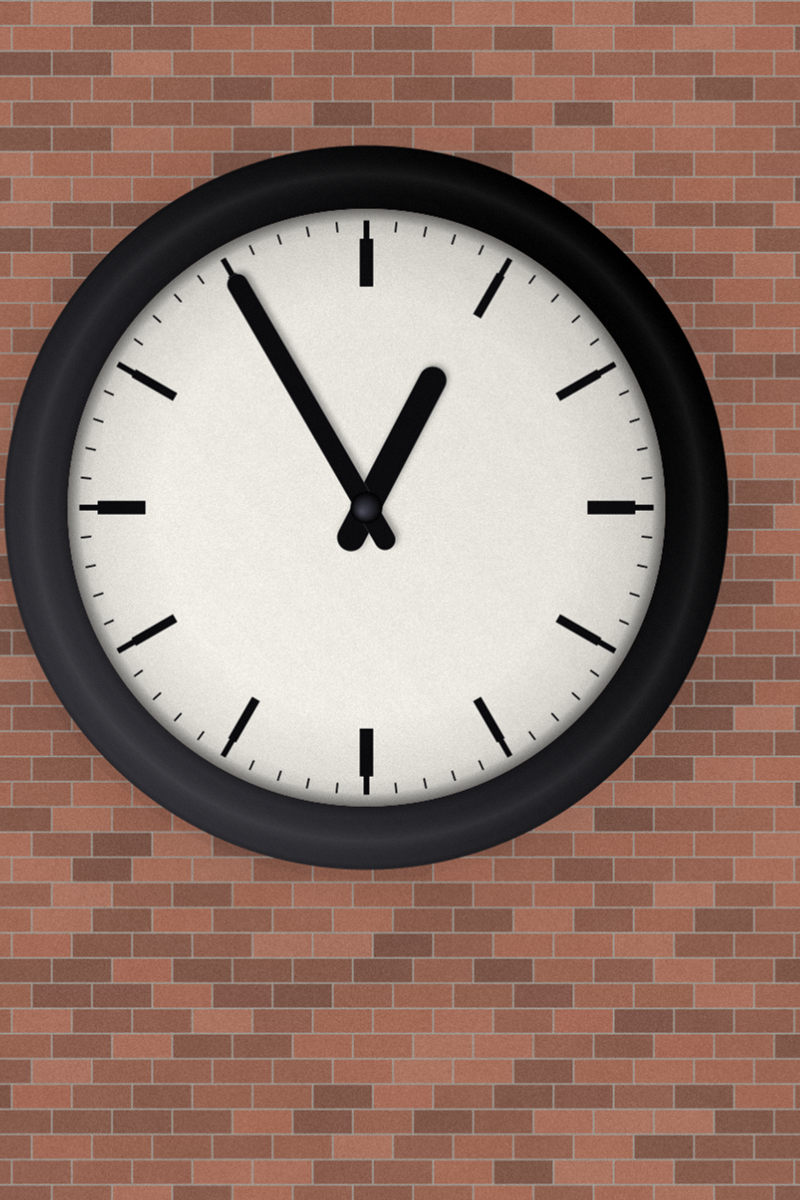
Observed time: **12:55**
